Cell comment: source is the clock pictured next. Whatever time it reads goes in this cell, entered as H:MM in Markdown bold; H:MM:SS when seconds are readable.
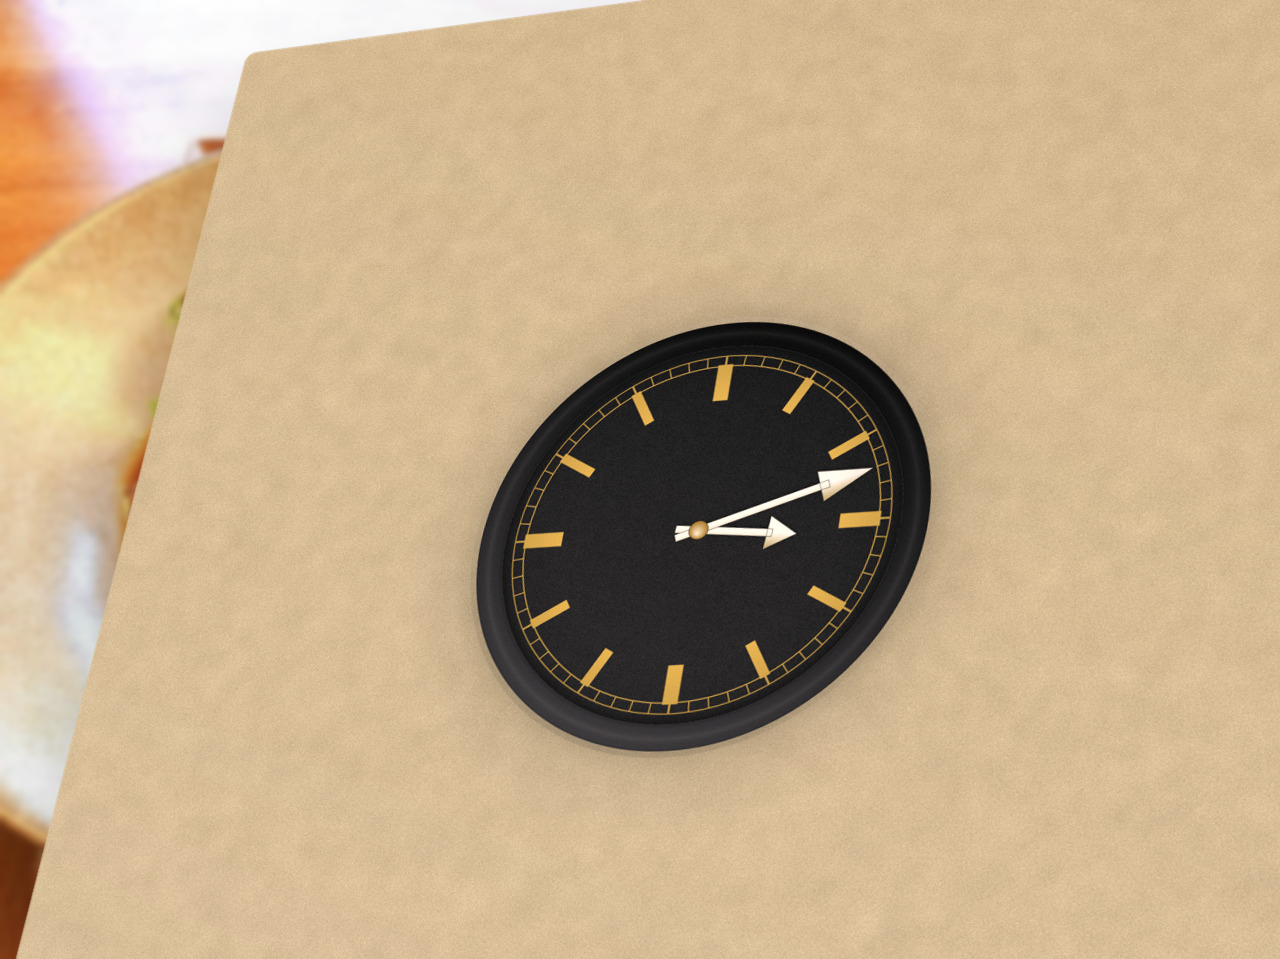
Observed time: **3:12**
